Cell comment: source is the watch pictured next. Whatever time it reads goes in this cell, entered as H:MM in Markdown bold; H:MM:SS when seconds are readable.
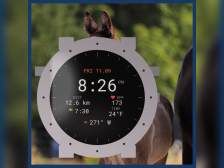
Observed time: **8:26**
